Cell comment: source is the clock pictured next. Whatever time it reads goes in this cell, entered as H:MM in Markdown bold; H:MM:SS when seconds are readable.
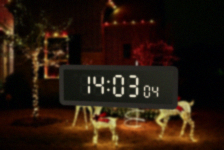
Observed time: **14:03:04**
